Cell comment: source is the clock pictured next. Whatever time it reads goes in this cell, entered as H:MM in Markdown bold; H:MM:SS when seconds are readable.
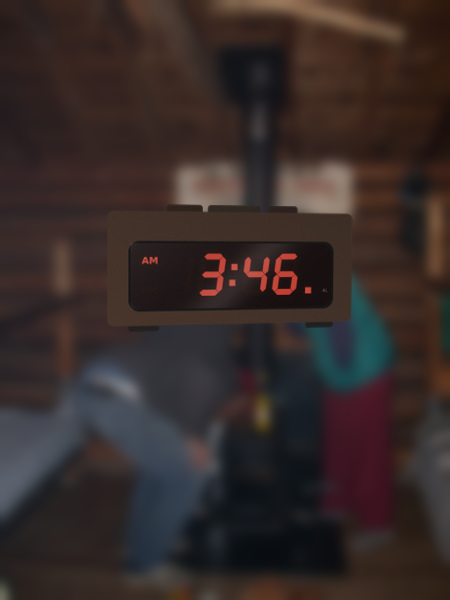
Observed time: **3:46**
